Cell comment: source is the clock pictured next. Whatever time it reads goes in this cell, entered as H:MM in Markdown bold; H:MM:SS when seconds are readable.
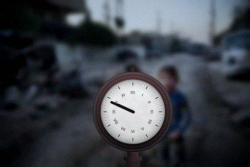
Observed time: **9:49**
